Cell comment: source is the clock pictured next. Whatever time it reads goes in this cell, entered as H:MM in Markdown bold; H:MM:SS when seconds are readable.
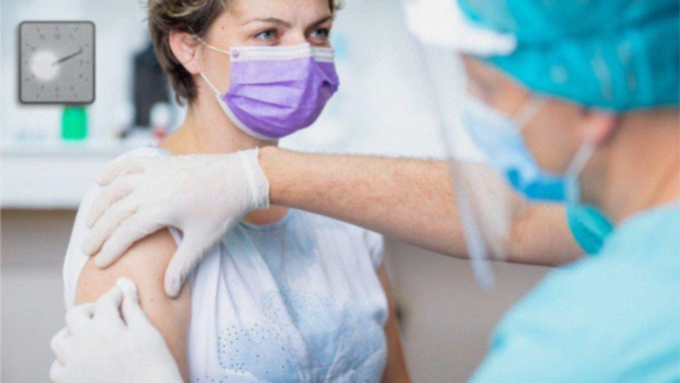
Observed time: **2:11**
